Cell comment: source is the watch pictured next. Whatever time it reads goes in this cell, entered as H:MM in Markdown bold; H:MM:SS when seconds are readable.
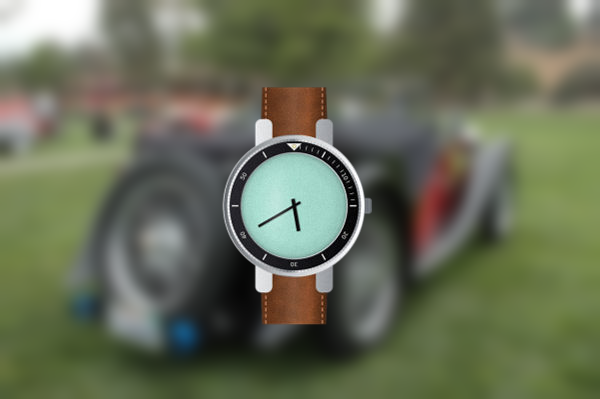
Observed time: **5:40**
